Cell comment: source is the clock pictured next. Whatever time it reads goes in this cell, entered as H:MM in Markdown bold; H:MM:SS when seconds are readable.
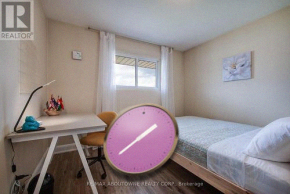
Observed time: **1:38**
